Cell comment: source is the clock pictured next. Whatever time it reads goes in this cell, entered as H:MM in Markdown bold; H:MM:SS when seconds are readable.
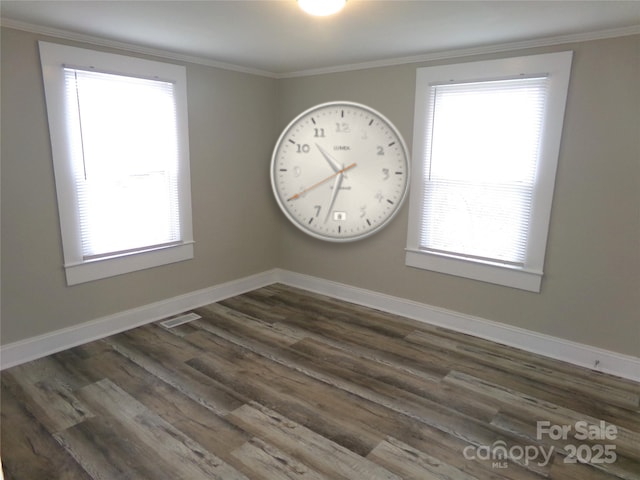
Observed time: **10:32:40**
